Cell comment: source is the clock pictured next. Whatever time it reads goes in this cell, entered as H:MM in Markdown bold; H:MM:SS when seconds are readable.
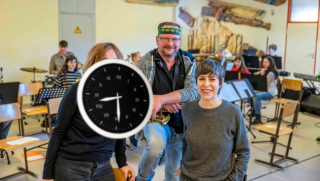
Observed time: **8:29**
